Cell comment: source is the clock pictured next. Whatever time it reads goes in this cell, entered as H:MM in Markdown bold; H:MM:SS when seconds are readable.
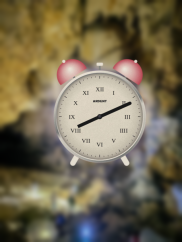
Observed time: **8:11**
